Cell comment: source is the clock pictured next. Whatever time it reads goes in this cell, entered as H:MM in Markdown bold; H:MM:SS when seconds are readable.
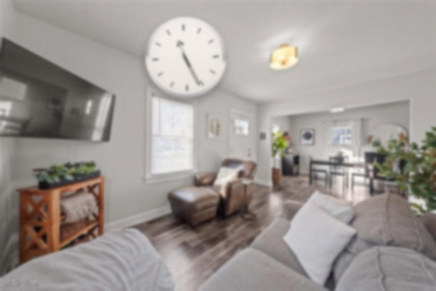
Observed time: **11:26**
